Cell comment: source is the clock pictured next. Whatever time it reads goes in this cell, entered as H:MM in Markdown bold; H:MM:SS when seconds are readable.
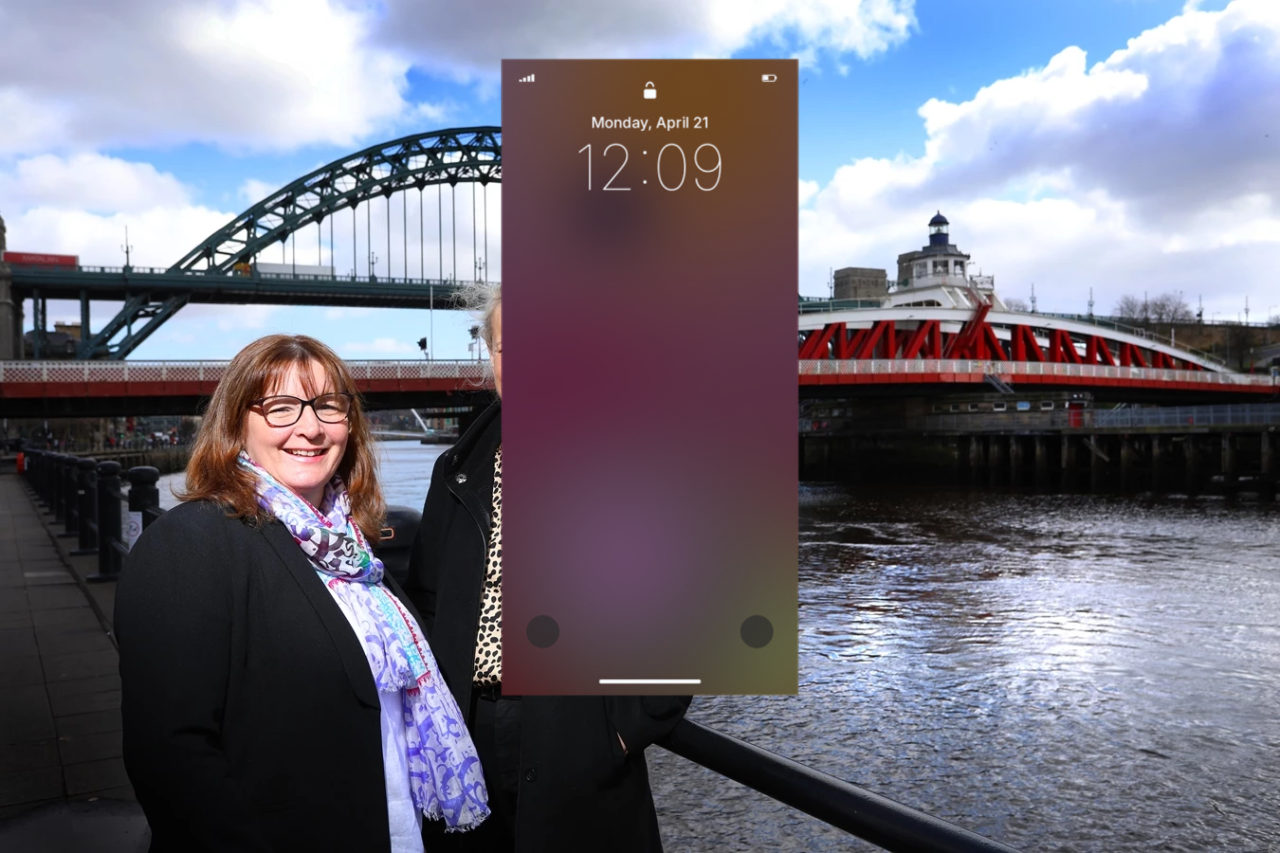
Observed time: **12:09**
